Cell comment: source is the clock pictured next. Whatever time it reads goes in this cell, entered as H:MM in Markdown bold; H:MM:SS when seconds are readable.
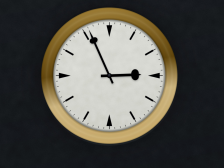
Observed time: **2:56**
